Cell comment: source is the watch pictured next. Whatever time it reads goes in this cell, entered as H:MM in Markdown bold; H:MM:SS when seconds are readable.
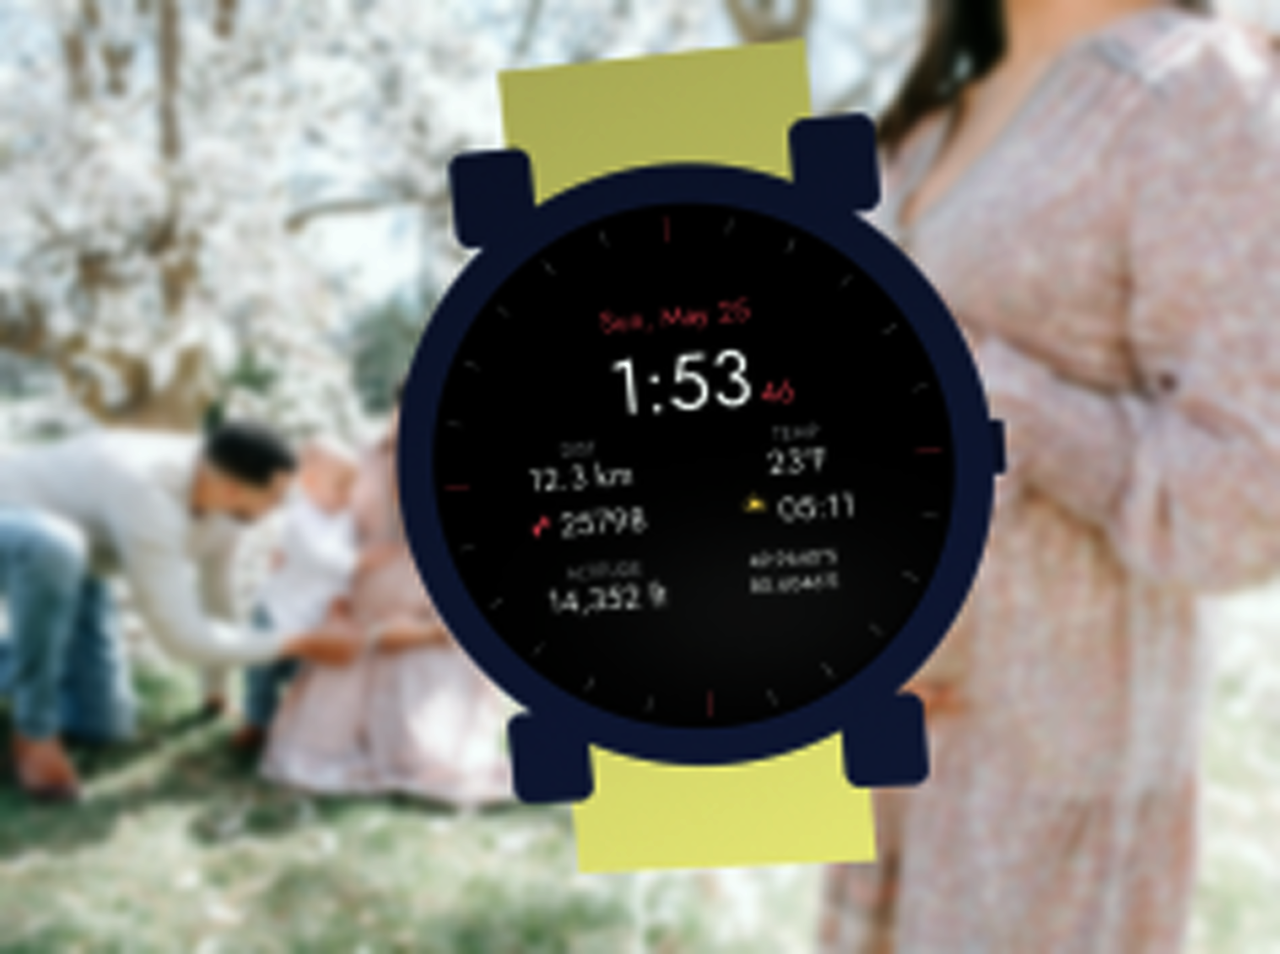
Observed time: **1:53**
